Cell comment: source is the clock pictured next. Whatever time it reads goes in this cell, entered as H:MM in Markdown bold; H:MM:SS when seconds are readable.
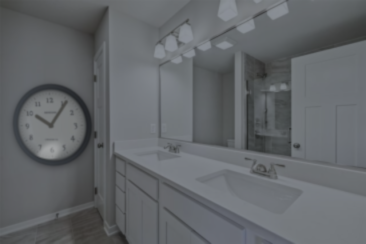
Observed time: **10:06**
